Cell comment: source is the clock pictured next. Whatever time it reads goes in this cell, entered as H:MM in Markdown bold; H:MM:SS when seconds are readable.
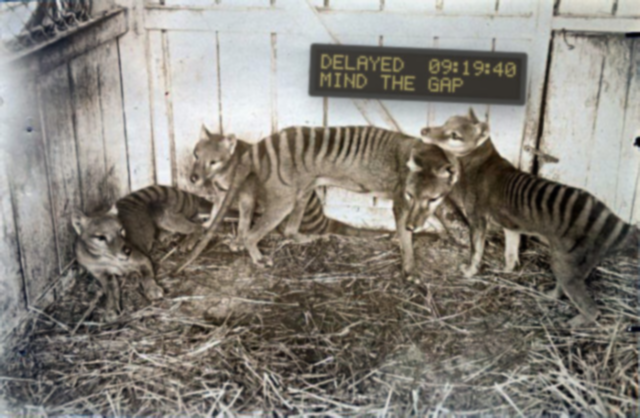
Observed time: **9:19:40**
